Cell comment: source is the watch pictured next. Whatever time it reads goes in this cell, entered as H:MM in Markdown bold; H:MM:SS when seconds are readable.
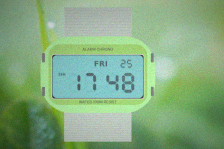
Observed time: **17:48**
